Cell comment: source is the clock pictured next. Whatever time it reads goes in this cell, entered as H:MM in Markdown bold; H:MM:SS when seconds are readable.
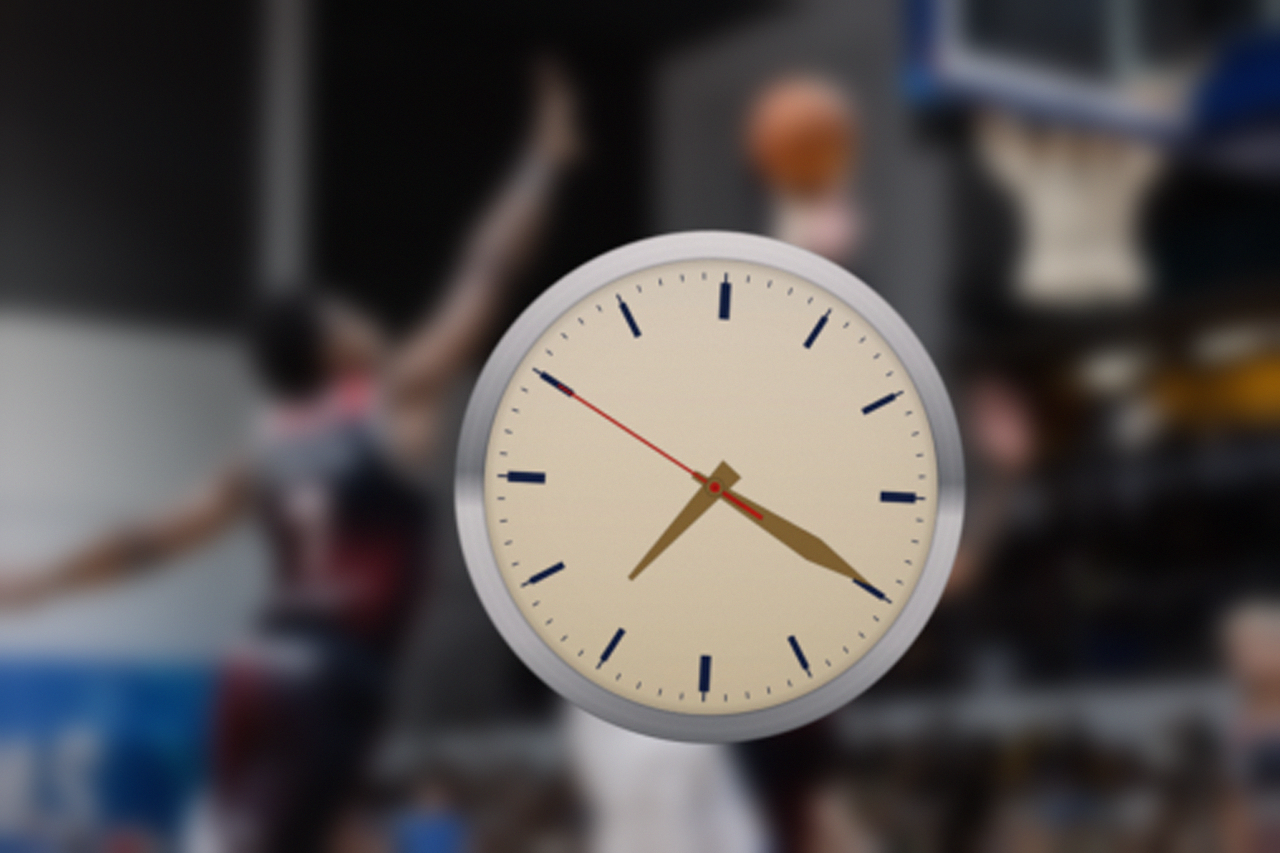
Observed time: **7:19:50**
